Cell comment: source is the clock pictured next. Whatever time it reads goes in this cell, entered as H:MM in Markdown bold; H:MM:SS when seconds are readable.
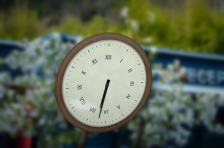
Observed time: **6:32**
